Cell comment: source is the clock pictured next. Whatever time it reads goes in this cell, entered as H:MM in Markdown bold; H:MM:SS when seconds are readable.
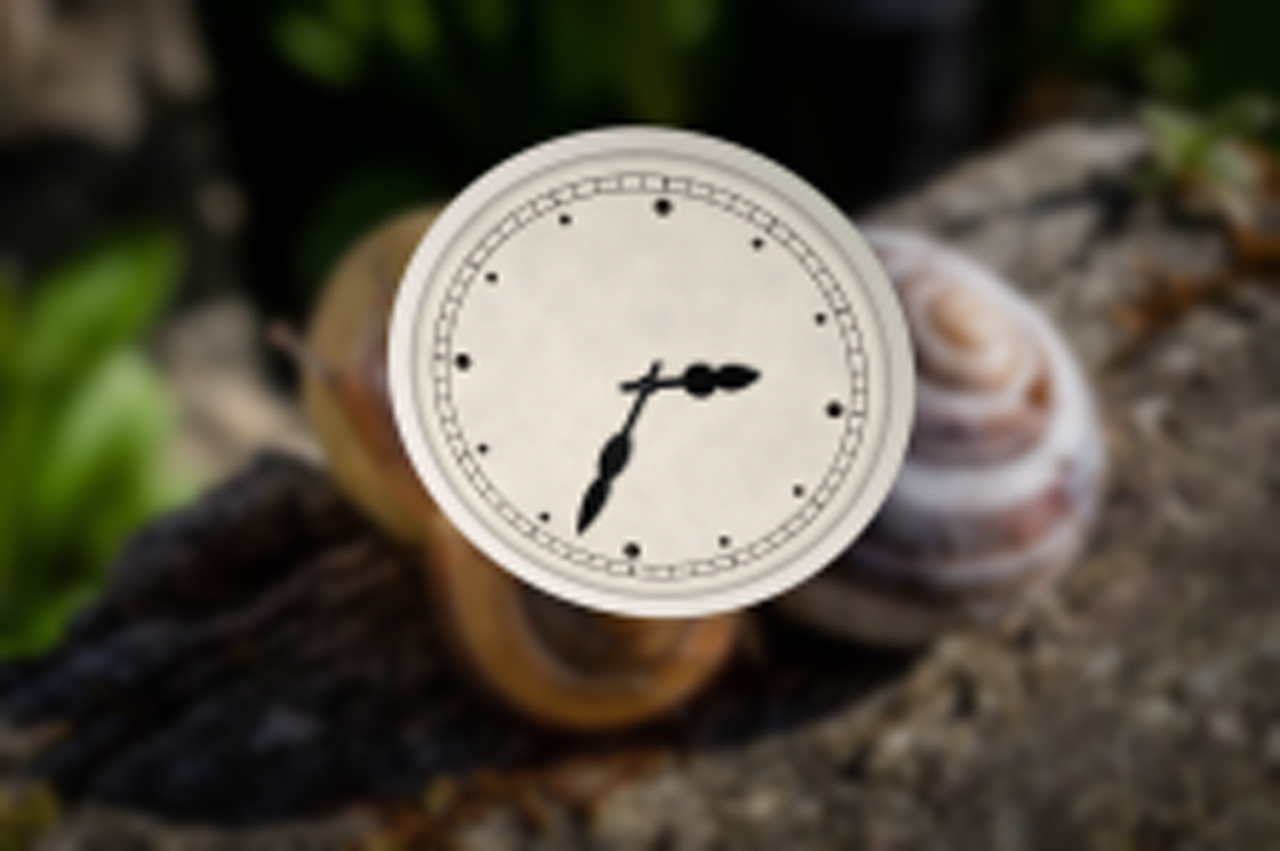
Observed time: **2:33**
